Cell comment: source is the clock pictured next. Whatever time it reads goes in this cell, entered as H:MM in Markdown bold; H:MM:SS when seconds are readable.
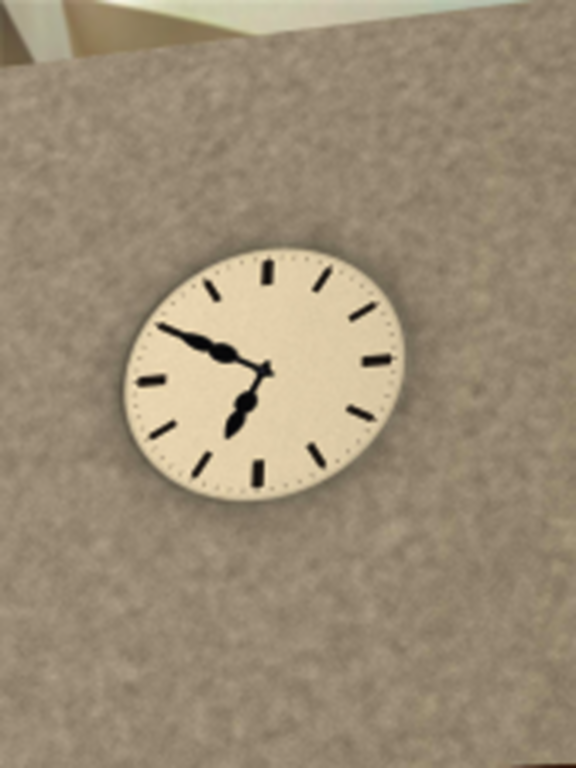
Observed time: **6:50**
